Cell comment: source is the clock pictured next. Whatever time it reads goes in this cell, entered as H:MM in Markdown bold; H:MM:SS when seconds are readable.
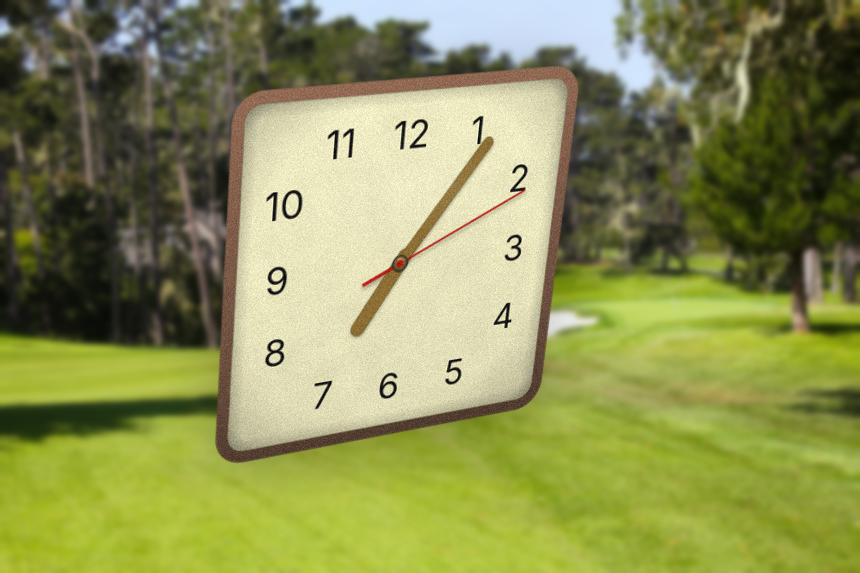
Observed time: **7:06:11**
